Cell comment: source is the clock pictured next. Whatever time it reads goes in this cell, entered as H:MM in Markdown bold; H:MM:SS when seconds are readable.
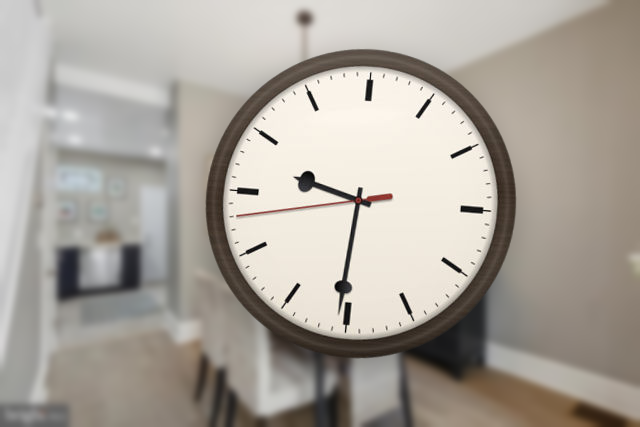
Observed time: **9:30:43**
